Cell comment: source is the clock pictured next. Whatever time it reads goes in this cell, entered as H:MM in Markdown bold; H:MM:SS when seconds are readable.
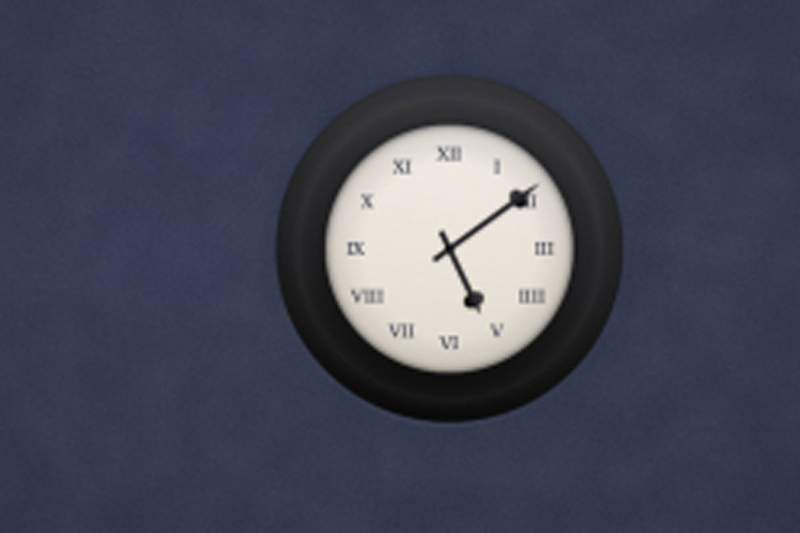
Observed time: **5:09**
